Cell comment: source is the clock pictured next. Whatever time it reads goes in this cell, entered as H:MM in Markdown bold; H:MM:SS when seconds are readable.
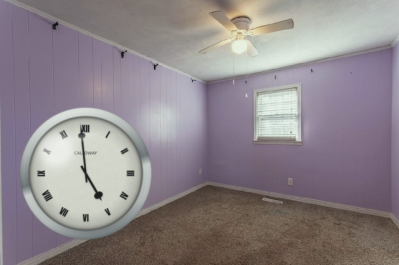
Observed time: **4:59**
